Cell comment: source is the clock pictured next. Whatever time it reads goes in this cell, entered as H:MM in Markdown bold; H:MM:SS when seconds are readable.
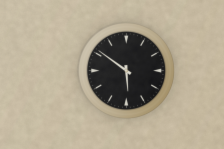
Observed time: **5:51**
